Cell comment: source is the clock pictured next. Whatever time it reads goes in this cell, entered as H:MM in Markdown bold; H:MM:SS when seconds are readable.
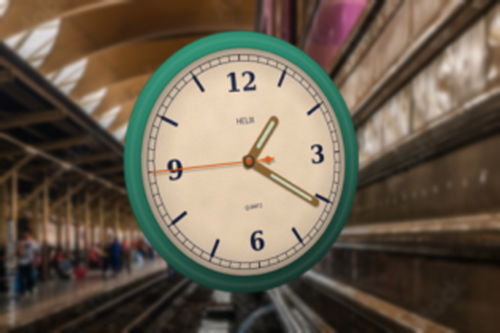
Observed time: **1:20:45**
